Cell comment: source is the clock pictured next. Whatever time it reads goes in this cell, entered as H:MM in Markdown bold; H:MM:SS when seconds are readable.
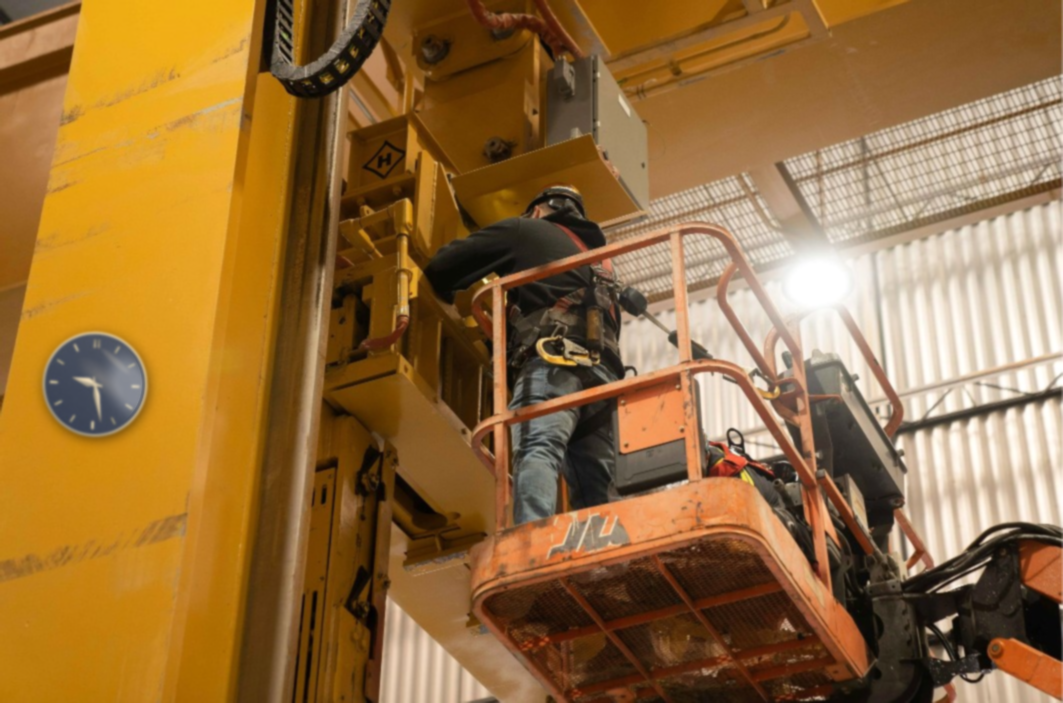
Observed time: **9:28**
